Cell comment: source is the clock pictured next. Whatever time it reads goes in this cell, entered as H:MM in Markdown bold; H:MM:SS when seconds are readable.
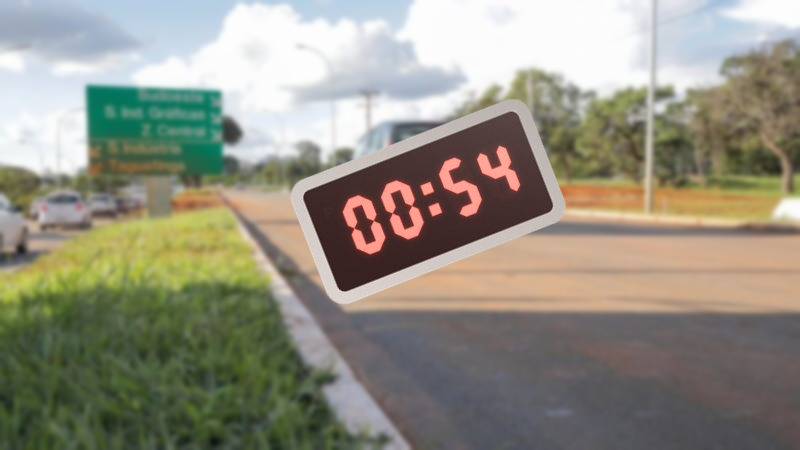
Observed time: **0:54**
